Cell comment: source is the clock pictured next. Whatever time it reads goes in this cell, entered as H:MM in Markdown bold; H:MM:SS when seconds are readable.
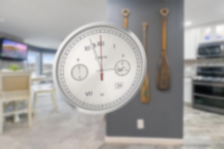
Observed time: **2:57**
